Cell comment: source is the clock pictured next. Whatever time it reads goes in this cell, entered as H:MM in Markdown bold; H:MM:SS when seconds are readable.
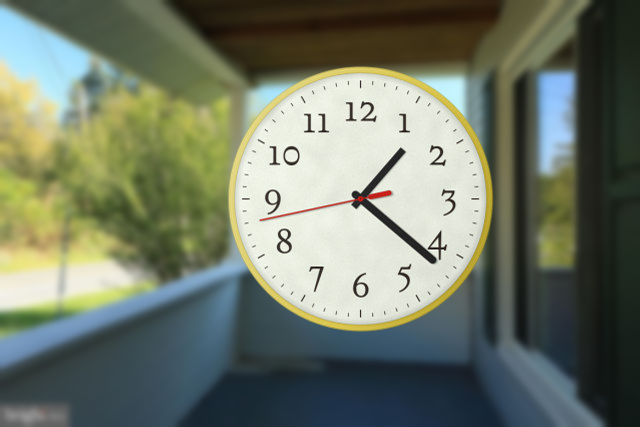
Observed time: **1:21:43**
